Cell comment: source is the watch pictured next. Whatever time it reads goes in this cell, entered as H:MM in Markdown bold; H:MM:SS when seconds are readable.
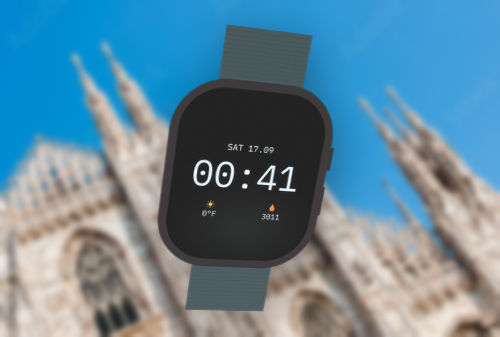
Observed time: **0:41**
